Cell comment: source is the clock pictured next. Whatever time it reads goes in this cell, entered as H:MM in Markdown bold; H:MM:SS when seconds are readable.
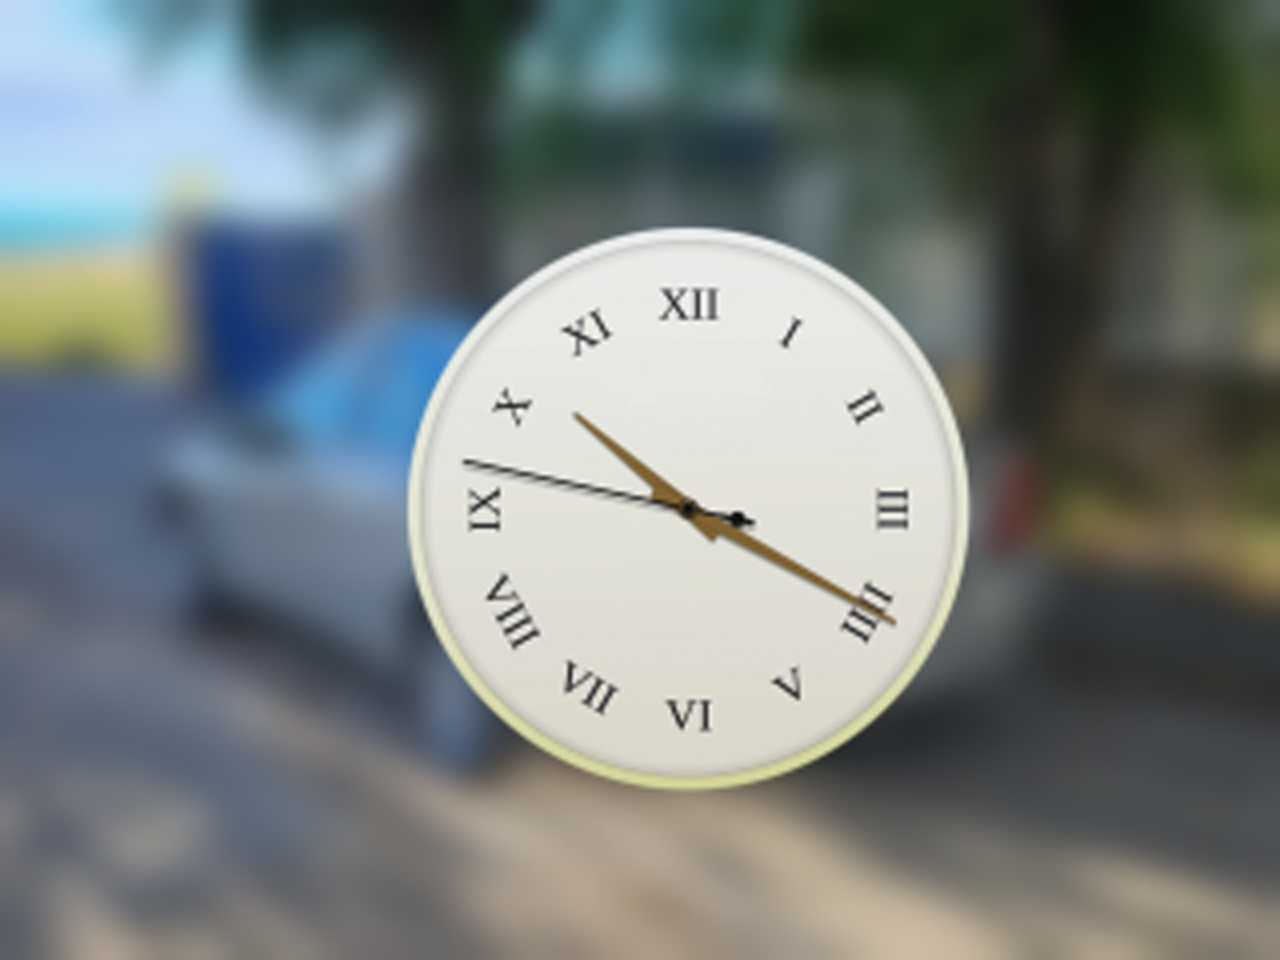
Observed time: **10:19:47**
